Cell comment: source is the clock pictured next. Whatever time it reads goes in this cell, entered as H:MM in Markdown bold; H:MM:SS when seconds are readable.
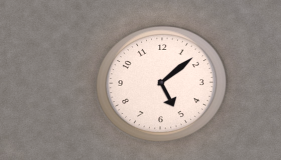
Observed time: **5:08**
